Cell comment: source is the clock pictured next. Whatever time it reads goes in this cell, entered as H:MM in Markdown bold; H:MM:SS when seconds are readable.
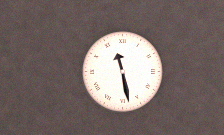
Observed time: **11:28**
